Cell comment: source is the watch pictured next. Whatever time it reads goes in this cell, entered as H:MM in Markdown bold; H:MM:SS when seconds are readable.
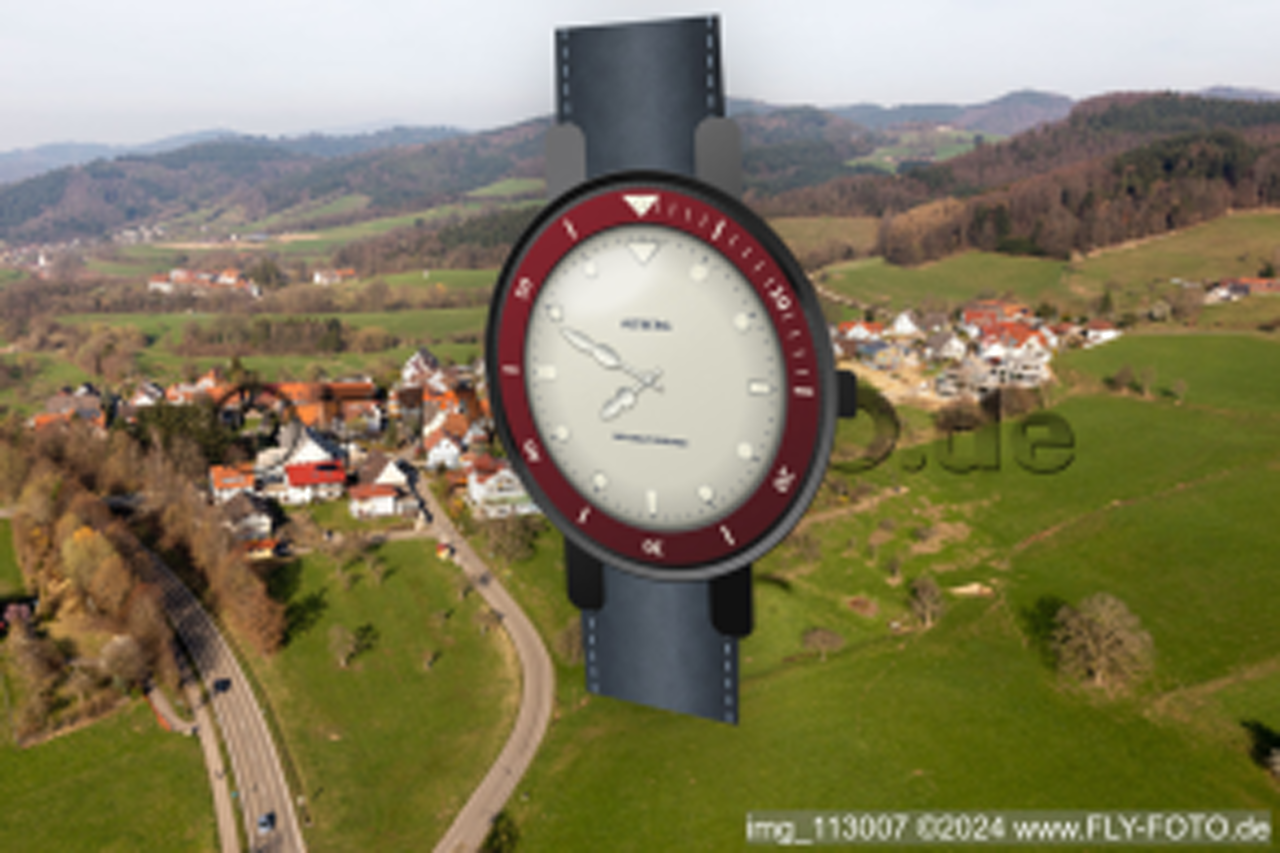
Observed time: **7:49**
